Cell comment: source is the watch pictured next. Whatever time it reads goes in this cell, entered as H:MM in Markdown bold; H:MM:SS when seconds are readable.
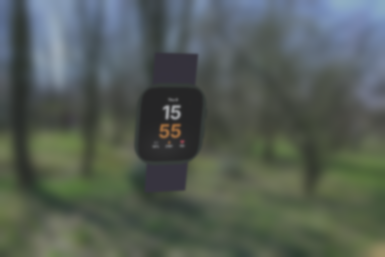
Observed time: **15:55**
